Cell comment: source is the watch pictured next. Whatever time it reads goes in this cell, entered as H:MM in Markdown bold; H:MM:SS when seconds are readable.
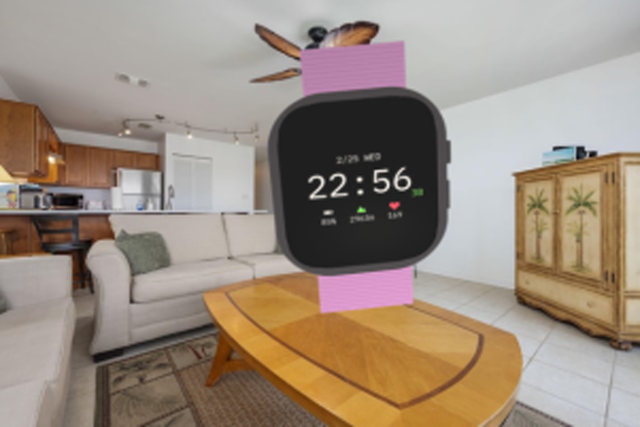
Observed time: **22:56**
